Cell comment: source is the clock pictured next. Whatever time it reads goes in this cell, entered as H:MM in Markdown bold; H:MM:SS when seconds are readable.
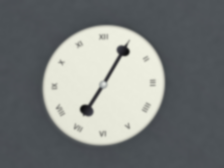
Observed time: **7:05**
